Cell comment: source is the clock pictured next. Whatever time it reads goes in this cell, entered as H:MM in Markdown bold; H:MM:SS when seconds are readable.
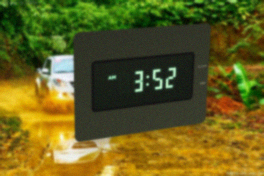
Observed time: **3:52**
